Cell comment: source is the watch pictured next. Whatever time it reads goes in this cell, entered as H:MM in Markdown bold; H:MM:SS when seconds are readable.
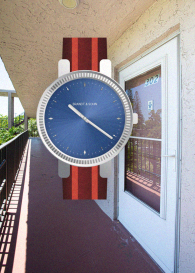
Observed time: **10:21**
